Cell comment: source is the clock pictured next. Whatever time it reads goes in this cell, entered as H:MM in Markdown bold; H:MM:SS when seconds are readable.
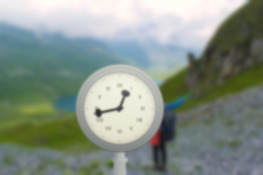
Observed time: **12:43**
